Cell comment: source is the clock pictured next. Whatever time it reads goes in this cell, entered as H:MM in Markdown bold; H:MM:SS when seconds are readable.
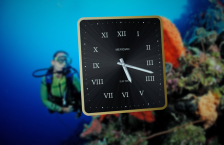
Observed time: **5:18**
